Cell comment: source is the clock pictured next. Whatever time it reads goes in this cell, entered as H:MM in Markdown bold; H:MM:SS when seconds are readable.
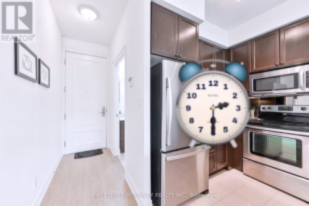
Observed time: **2:30**
